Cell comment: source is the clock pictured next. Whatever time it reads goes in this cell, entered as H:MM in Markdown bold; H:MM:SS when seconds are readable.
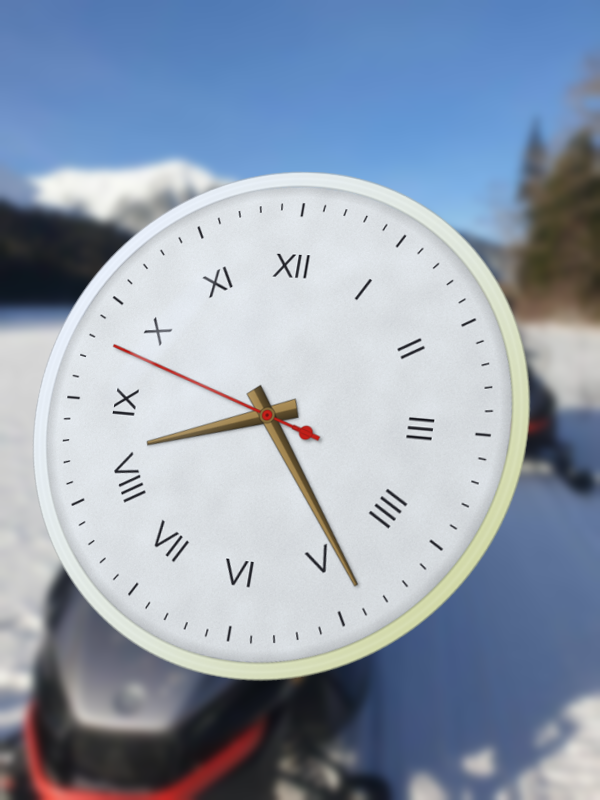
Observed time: **8:23:48**
